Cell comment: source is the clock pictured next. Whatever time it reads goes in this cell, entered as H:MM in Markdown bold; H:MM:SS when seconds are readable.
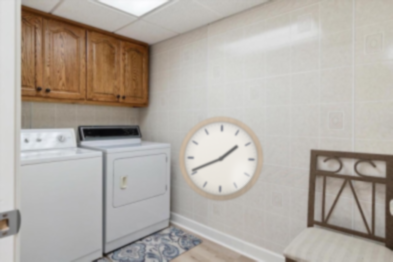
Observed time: **1:41**
